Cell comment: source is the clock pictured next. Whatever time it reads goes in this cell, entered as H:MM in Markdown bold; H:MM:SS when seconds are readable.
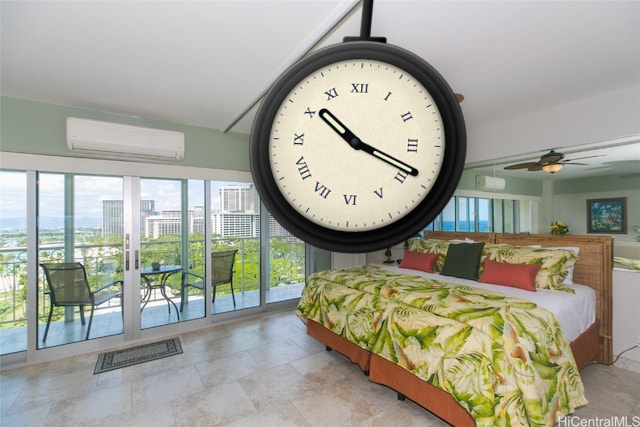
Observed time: **10:19**
